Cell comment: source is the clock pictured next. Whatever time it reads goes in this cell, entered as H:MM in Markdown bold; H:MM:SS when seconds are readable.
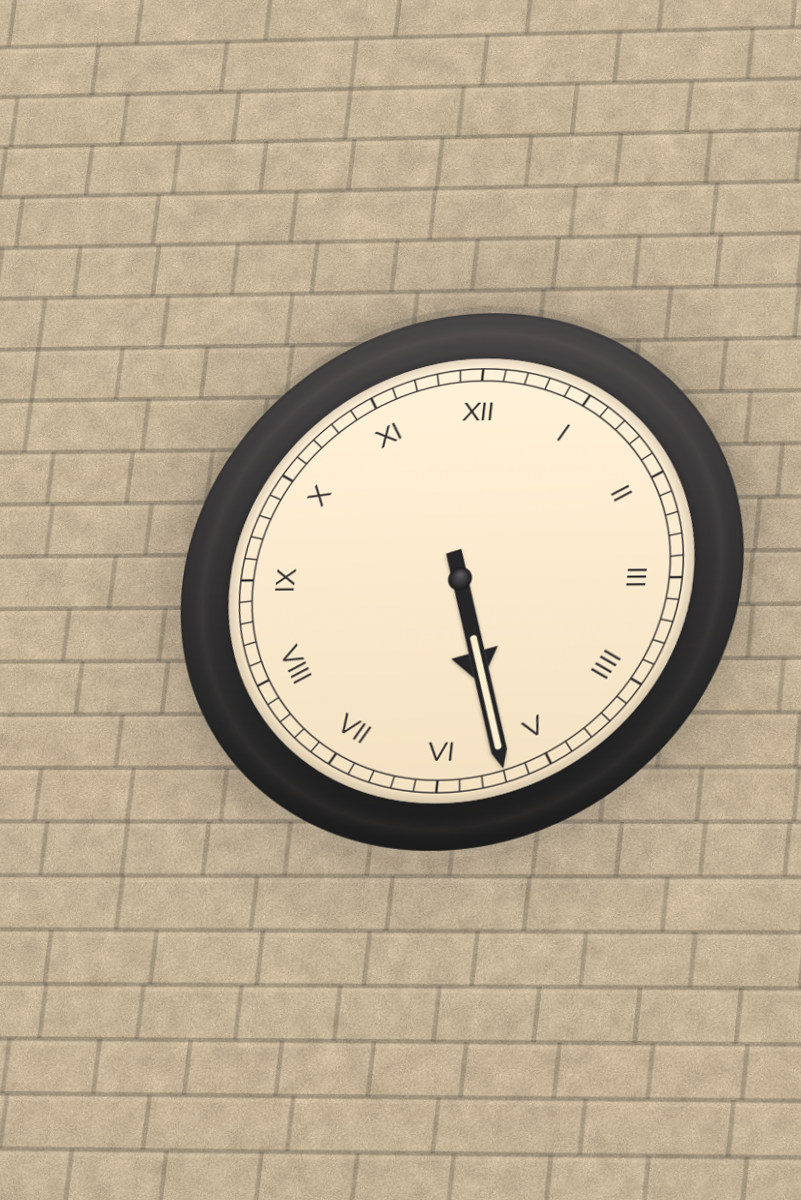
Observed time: **5:27**
